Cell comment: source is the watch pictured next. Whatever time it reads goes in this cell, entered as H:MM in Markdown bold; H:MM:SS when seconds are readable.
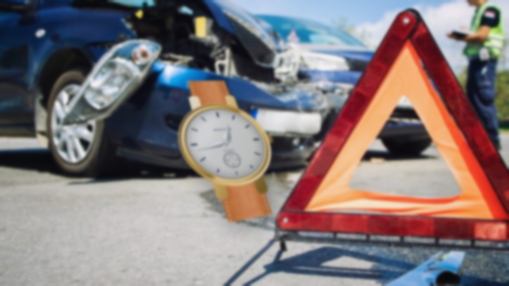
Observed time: **12:43**
